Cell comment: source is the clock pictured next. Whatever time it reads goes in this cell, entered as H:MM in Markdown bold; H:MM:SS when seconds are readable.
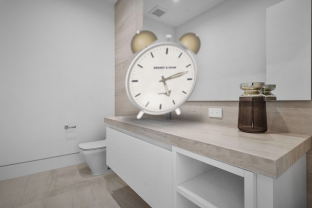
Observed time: **5:12**
